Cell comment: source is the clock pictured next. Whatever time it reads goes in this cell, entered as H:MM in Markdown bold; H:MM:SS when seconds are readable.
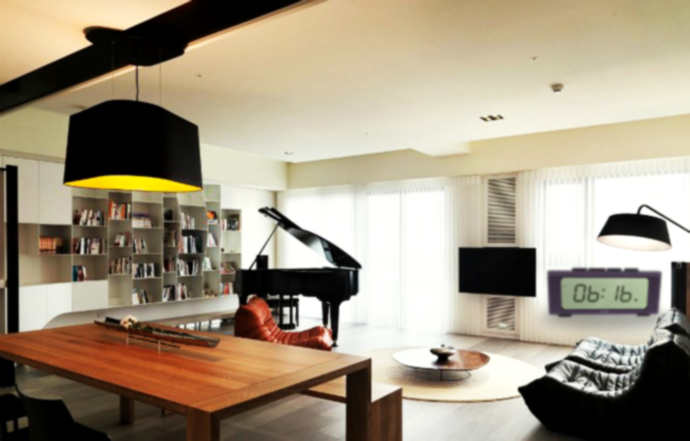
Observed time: **6:16**
